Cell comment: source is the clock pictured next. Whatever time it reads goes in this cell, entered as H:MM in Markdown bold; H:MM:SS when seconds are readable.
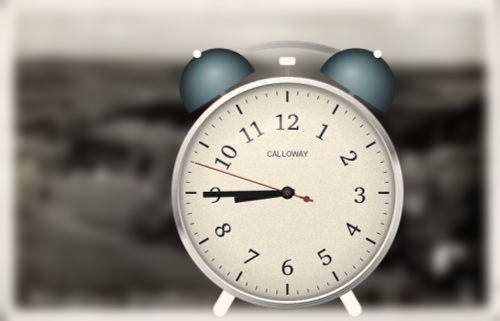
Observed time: **8:44:48**
